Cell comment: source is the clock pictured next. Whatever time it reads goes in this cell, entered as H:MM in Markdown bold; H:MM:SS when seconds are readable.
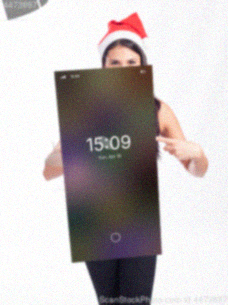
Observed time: **15:09**
